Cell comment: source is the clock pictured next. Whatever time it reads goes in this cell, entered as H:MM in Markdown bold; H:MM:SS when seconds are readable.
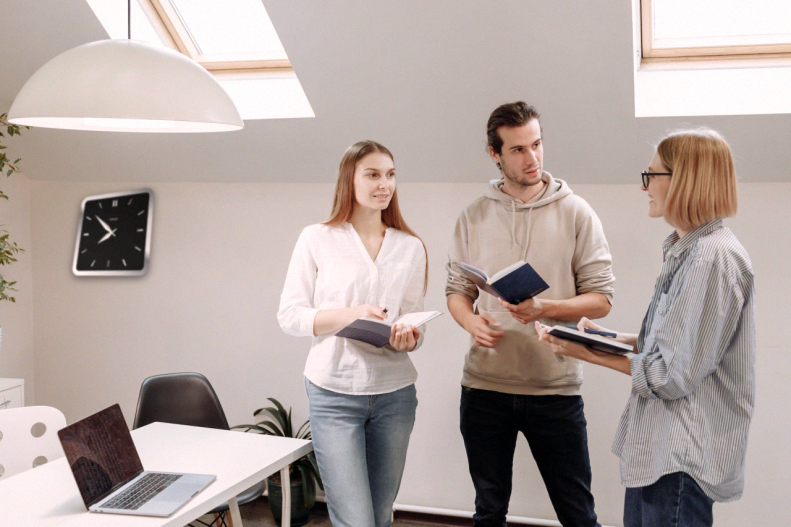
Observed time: **7:52**
